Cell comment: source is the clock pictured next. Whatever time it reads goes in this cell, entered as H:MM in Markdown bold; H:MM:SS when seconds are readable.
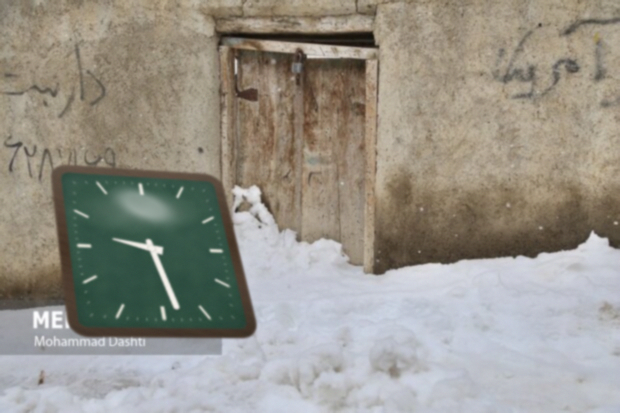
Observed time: **9:28**
